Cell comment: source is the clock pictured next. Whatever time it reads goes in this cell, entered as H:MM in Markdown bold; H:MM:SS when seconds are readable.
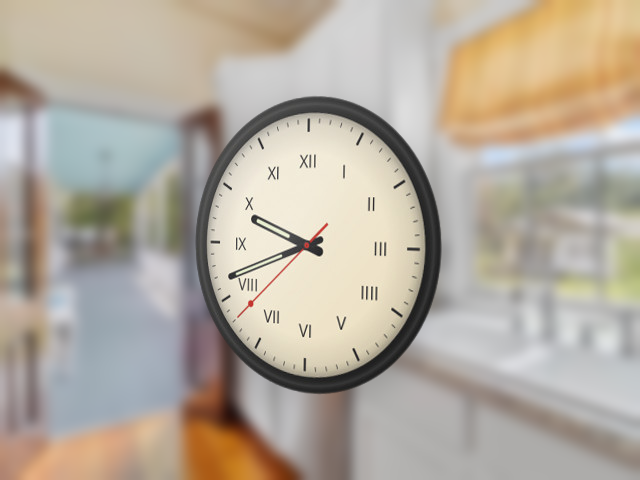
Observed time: **9:41:38**
